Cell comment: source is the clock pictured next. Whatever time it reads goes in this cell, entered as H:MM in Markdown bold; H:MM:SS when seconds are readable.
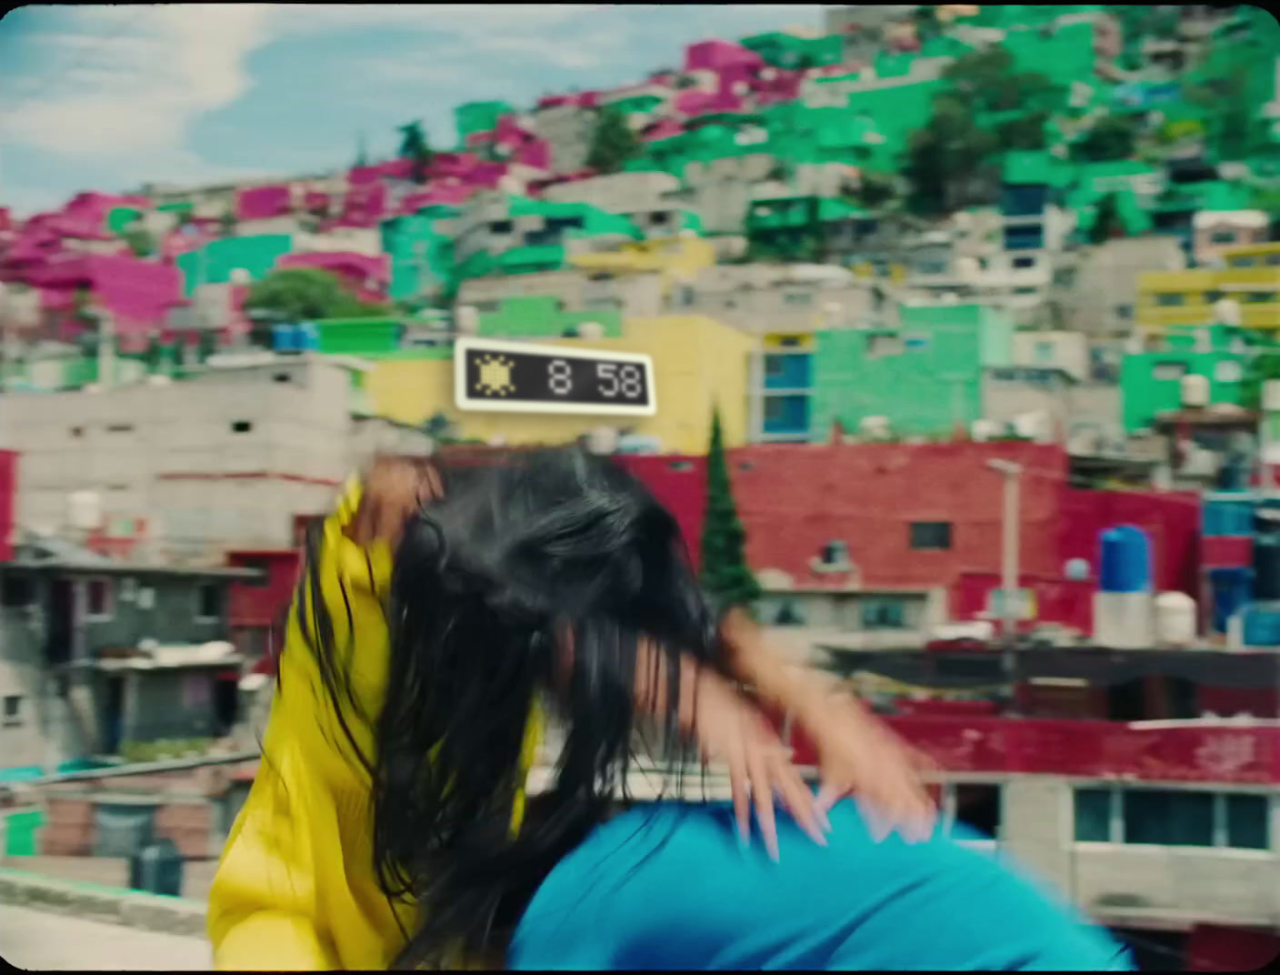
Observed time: **8:58**
